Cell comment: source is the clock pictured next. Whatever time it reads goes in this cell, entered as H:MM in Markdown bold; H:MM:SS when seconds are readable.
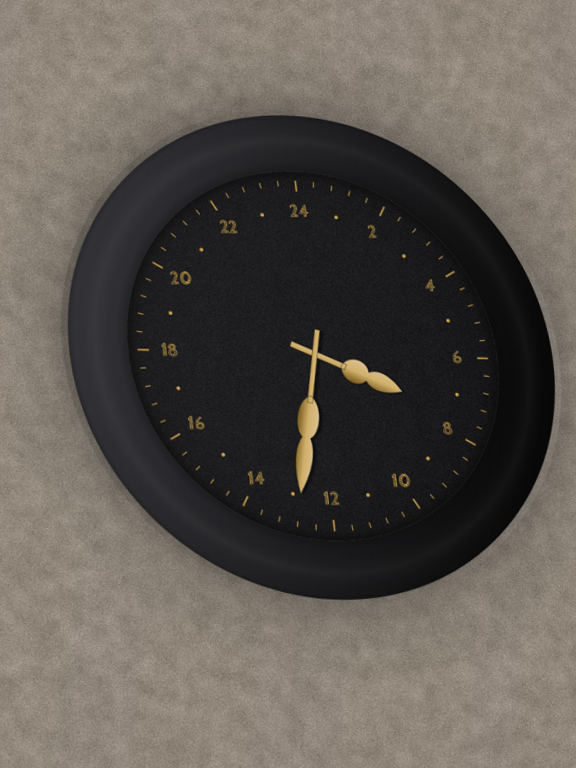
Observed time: **7:32**
